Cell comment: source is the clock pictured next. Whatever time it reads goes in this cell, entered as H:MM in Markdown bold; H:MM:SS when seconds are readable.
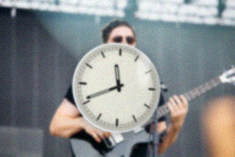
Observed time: **11:41**
